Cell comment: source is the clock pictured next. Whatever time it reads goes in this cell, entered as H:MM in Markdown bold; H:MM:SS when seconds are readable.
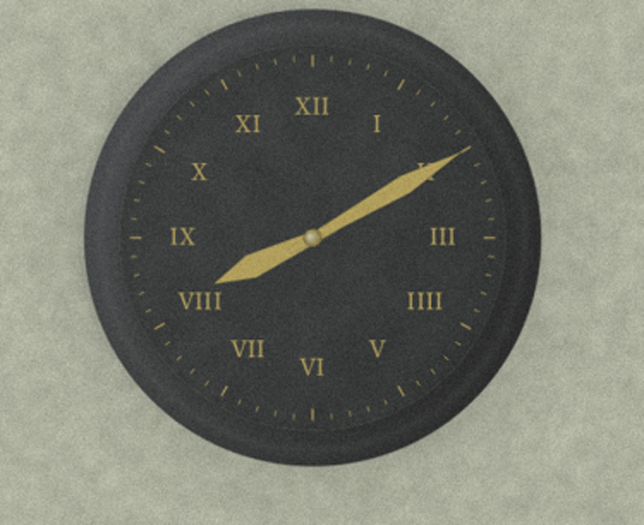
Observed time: **8:10**
